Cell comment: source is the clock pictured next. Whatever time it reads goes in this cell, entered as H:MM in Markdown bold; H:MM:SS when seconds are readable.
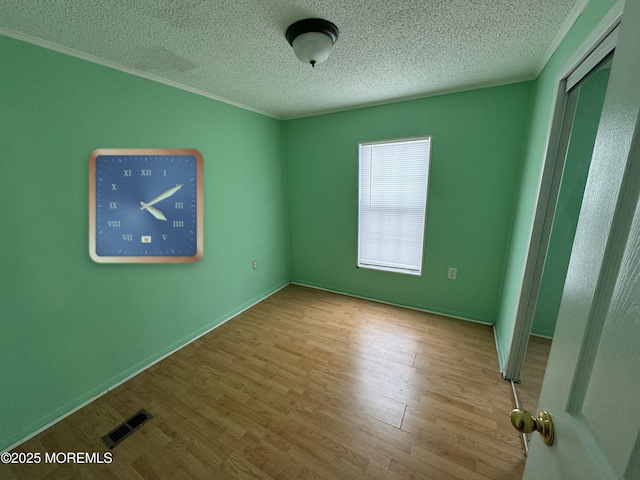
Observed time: **4:10**
